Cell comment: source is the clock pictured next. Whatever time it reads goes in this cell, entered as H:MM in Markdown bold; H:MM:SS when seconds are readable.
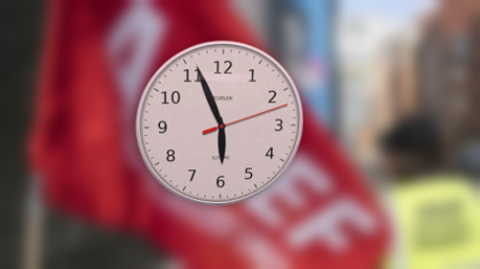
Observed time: **5:56:12**
